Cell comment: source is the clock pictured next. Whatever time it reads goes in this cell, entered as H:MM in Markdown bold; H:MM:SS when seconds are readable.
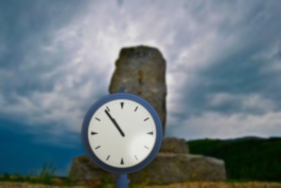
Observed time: **10:54**
